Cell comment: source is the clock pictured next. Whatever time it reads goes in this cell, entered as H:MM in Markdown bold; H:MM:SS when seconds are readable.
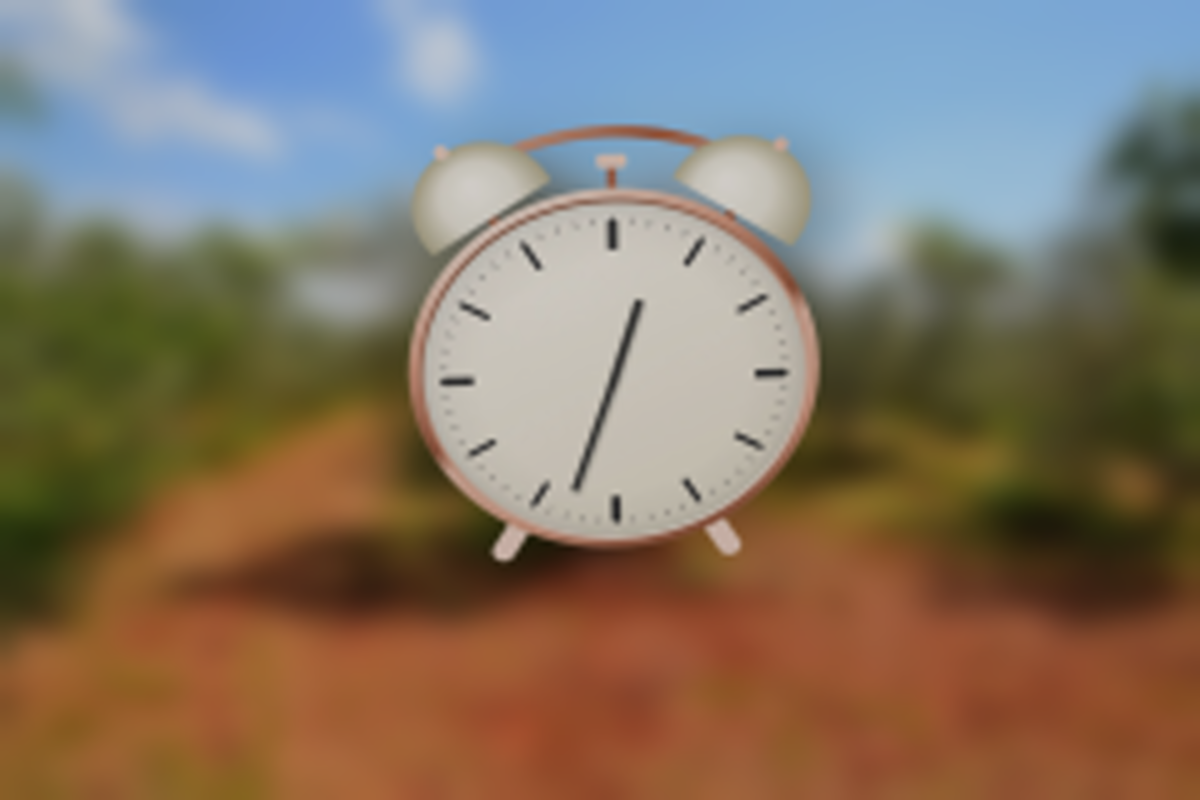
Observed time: **12:33**
